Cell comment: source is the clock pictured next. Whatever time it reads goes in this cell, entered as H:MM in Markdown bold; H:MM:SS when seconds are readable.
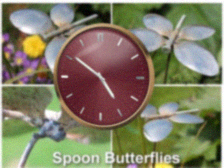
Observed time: **4:51**
